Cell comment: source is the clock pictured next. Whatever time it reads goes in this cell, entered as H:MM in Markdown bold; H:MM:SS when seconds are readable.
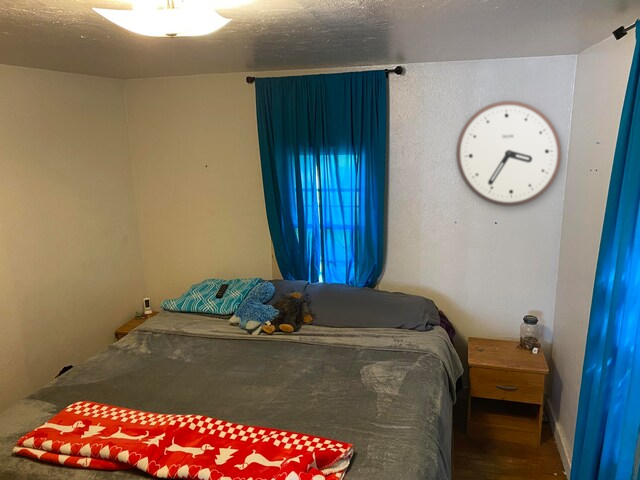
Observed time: **3:36**
